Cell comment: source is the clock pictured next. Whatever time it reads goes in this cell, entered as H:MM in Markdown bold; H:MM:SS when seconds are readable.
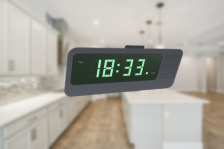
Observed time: **18:33**
